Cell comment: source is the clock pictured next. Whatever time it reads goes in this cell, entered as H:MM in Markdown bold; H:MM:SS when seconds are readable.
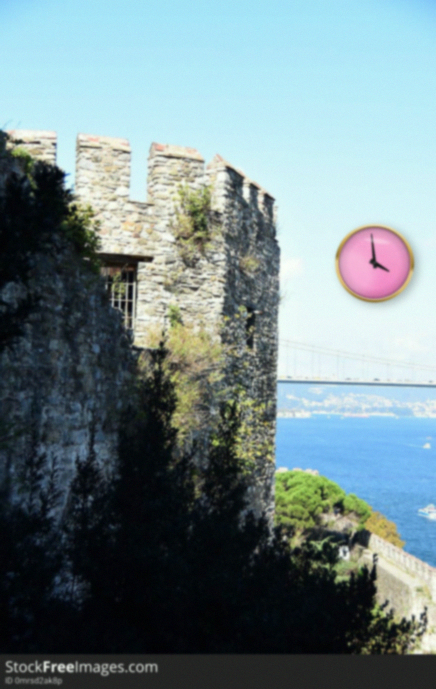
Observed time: **3:59**
